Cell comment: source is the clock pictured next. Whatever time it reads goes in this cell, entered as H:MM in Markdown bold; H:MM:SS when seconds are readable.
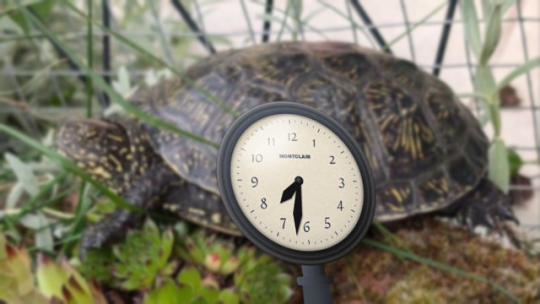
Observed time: **7:32**
